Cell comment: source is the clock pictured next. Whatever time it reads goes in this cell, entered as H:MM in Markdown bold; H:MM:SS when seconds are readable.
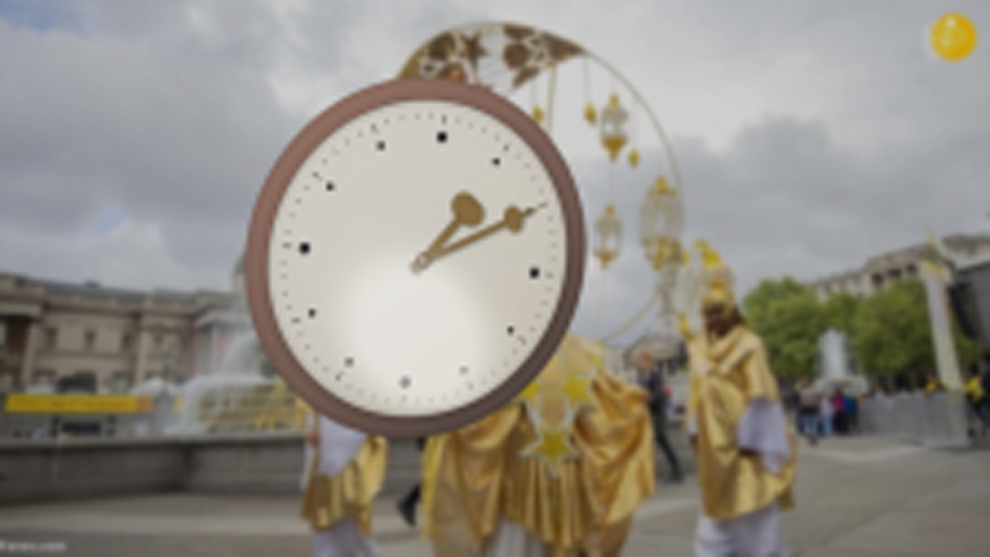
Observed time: **1:10**
